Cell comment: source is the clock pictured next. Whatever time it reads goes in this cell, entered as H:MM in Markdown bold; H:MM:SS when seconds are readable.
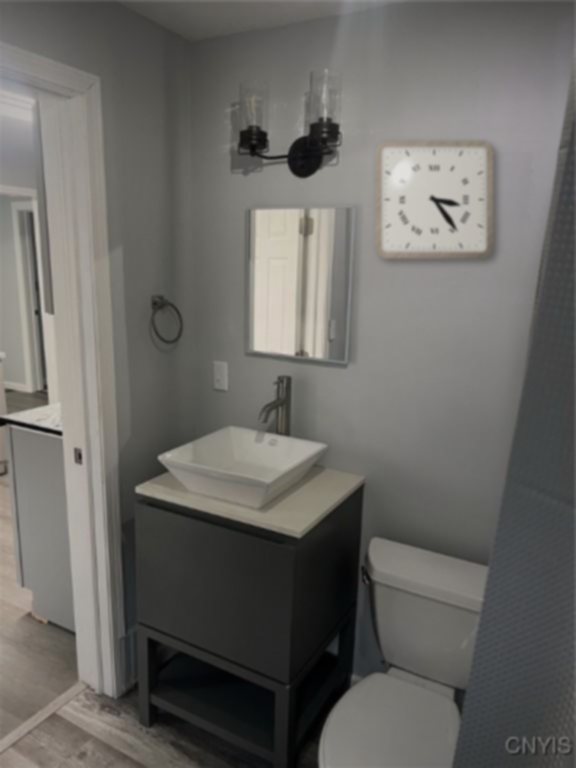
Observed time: **3:24**
